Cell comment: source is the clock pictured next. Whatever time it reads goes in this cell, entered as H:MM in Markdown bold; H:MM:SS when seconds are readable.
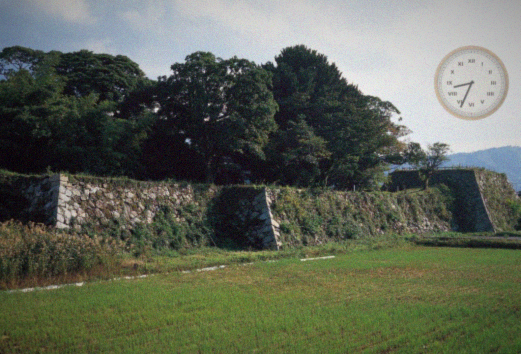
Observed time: **8:34**
